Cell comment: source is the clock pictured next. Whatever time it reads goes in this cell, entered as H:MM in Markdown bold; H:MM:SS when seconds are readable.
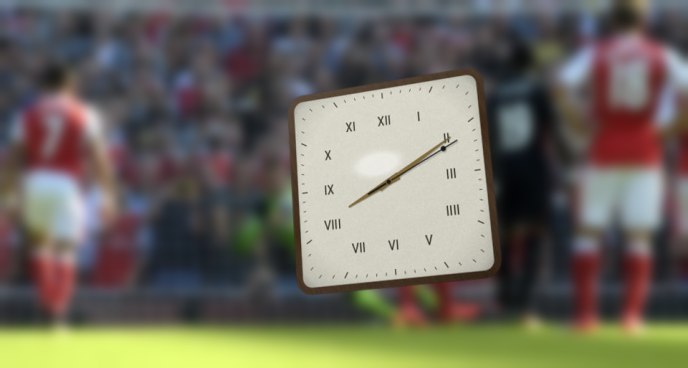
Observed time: **8:10:11**
